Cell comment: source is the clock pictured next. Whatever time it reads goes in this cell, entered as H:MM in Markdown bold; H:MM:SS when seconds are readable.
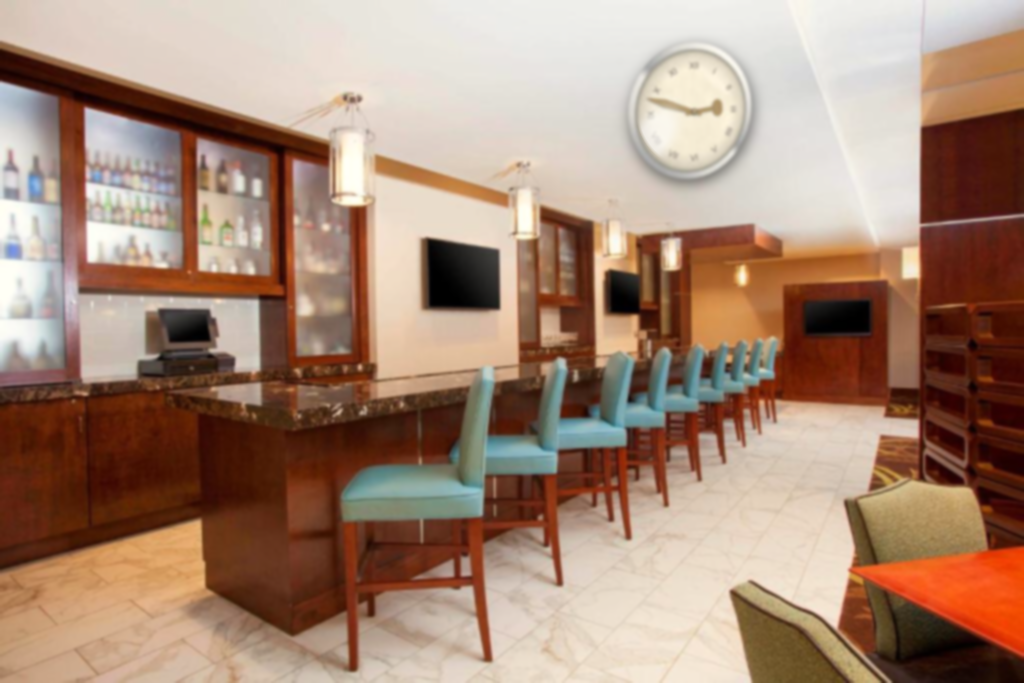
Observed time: **2:48**
